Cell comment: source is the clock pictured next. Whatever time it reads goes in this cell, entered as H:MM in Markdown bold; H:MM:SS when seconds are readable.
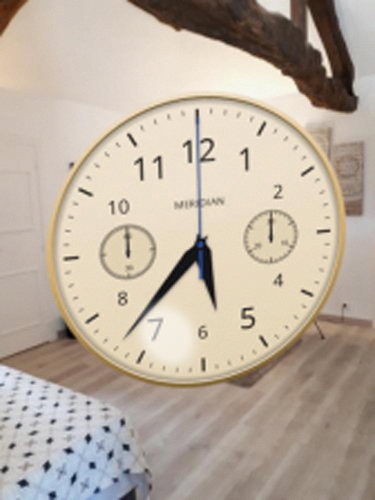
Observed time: **5:37**
